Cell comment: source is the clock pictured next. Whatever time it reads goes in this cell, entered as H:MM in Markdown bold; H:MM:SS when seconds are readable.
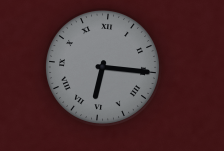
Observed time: **6:15**
